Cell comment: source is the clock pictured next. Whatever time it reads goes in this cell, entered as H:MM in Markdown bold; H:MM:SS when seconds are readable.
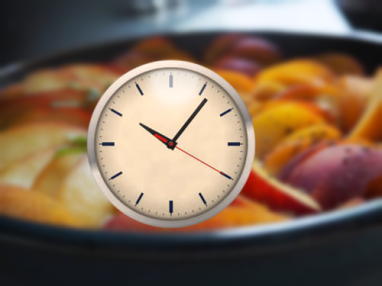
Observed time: **10:06:20**
